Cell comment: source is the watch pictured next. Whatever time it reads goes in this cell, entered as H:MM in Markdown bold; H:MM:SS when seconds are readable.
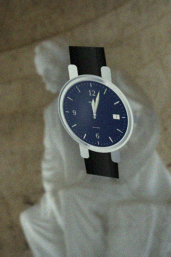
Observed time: **12:03**
